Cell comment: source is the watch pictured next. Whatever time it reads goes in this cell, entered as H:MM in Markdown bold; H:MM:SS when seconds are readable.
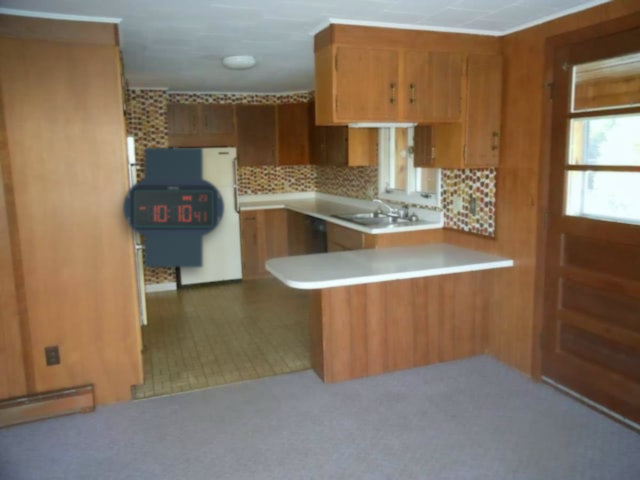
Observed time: **10:10**
